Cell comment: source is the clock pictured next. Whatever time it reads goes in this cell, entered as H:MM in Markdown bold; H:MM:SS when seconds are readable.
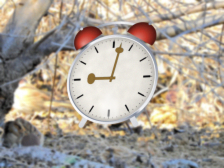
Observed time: **9:02**
